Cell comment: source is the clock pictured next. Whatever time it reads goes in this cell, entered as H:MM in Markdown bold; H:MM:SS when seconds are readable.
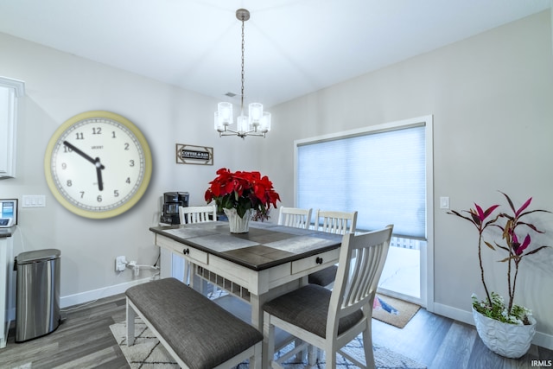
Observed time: **5:51**
